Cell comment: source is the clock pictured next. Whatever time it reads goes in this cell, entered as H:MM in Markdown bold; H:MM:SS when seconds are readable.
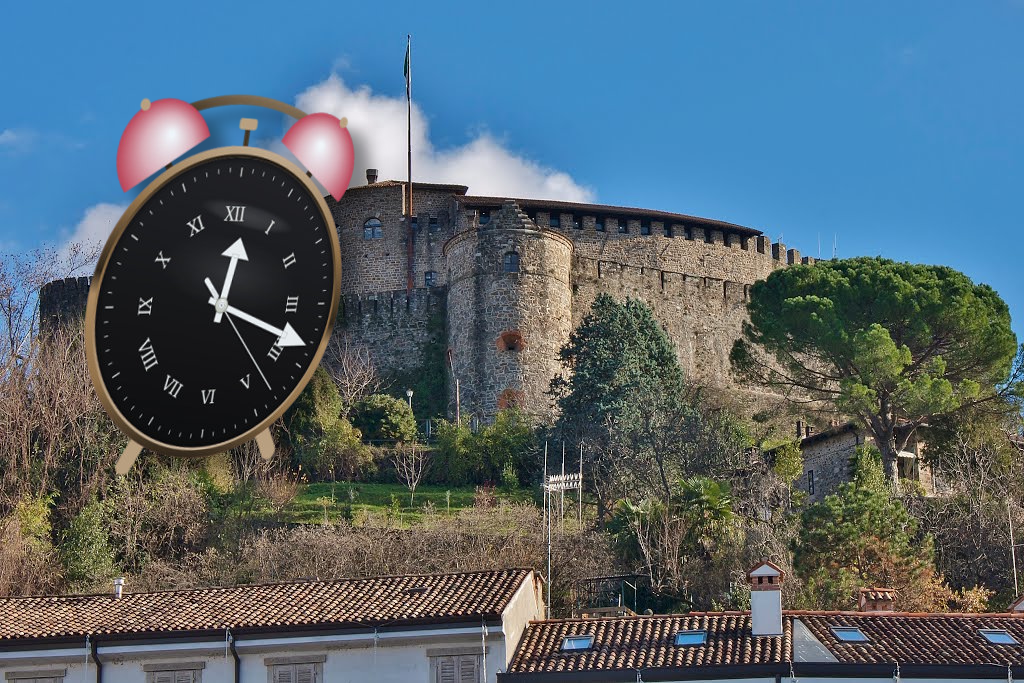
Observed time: **12:18:23**
